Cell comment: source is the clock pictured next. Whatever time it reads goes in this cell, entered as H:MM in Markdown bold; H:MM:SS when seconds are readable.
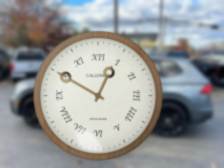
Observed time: **12:50**
